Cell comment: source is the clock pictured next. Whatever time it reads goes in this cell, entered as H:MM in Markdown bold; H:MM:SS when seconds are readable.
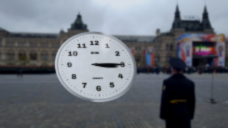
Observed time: **3:15**
